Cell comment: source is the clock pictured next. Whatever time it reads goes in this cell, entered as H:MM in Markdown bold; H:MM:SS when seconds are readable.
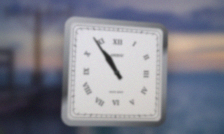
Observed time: **10:54**
